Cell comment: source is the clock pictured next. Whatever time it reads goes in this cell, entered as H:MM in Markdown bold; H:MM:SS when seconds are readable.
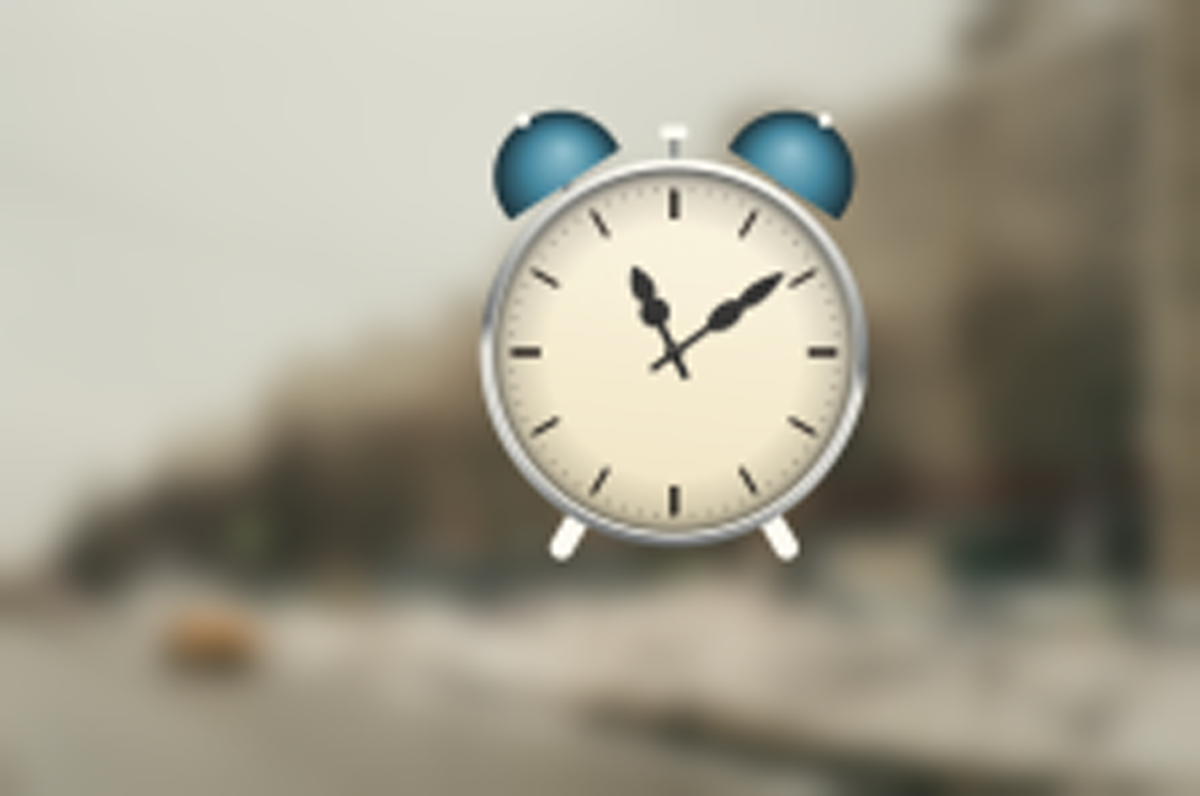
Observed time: **11:09**
